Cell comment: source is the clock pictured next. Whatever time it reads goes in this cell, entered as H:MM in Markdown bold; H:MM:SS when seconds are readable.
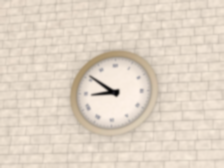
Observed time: **8:51**
